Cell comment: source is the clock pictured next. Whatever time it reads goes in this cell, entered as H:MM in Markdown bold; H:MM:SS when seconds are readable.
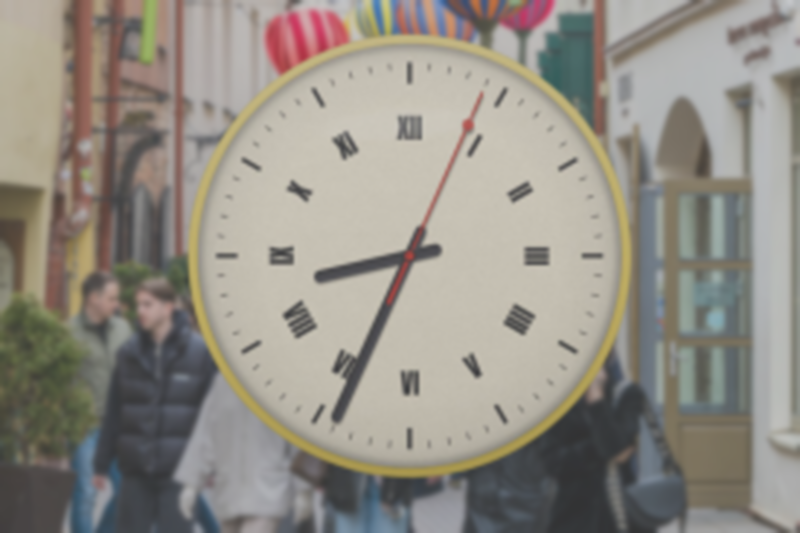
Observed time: **8:34:04**
